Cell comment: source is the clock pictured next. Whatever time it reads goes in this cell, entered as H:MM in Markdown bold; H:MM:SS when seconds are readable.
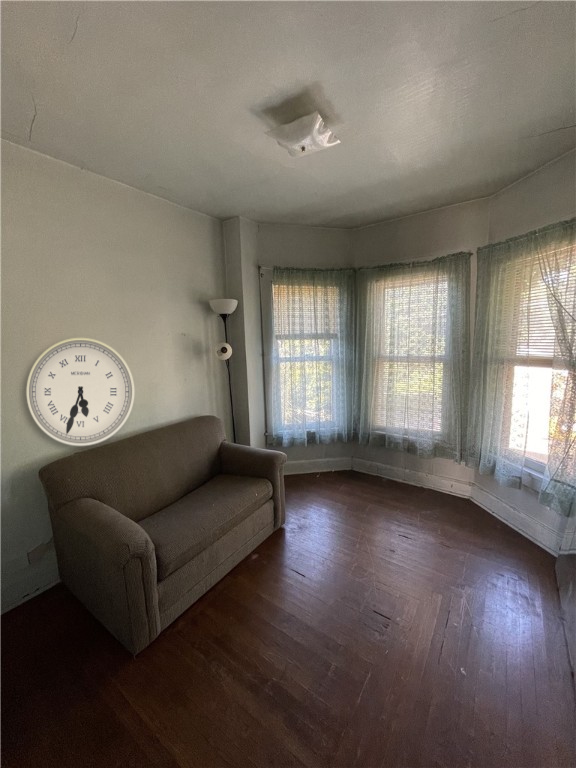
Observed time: **5:33**
